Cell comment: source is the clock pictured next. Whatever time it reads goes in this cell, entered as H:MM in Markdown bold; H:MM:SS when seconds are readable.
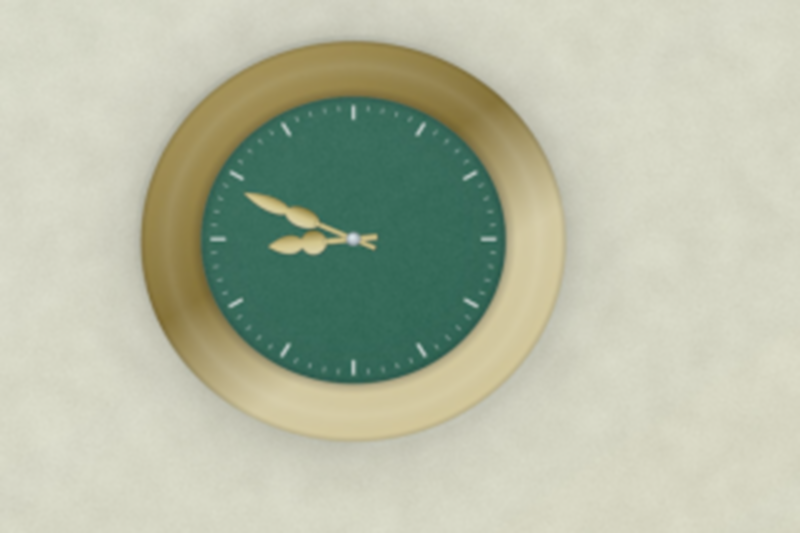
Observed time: **8:49**
